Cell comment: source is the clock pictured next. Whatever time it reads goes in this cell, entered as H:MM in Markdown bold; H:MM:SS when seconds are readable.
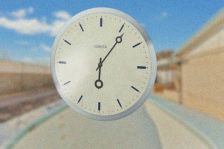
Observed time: **6:06**
